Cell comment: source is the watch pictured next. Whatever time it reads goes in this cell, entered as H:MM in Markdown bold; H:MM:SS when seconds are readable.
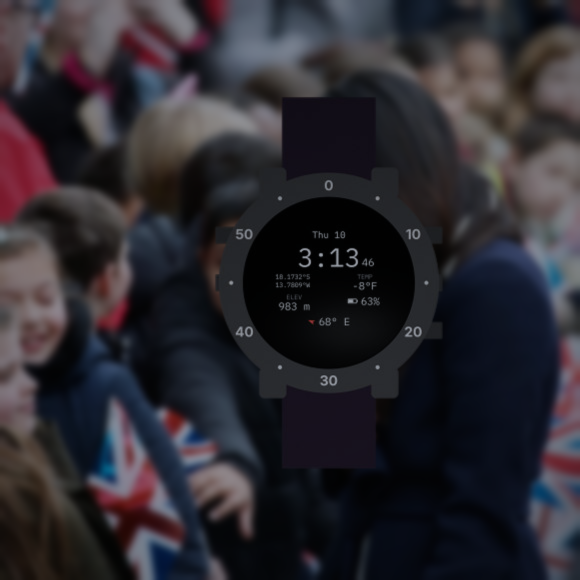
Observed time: **3:13:46**
